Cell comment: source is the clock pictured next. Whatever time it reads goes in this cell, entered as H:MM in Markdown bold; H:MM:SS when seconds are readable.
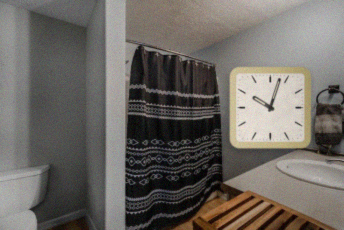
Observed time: **10:03**
